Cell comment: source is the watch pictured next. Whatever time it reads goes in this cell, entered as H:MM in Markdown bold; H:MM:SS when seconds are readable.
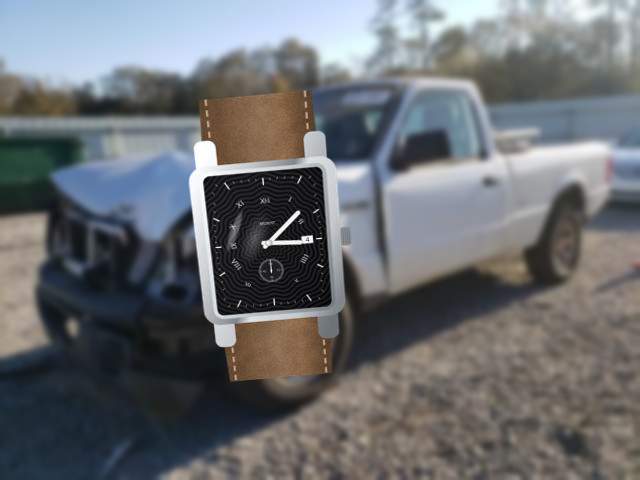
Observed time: **3:08**
